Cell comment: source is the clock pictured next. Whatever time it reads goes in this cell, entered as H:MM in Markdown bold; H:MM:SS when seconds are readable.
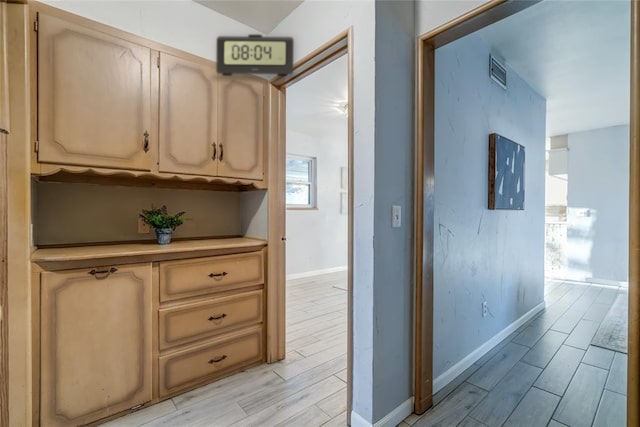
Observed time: **8:04**
